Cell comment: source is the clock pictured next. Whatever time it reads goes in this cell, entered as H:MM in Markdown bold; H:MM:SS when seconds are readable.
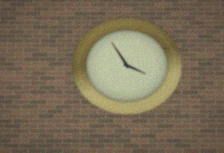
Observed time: **3:55**
